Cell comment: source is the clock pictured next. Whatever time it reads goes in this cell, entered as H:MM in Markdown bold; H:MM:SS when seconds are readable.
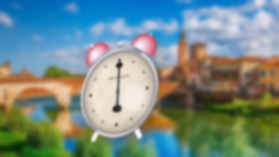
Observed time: **6:00**
